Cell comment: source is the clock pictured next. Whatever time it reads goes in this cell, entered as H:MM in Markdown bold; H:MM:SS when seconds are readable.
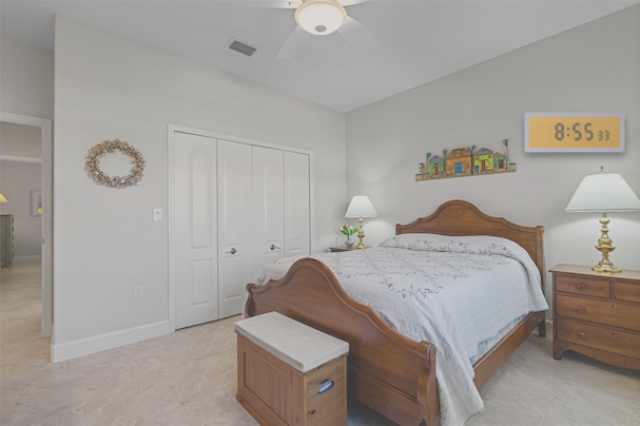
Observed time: **8:55:33**
